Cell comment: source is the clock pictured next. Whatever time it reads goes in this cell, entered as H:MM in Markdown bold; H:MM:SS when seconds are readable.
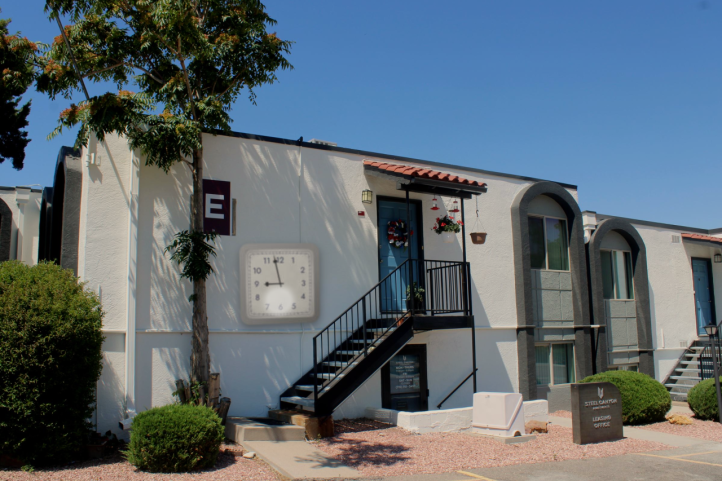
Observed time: **8:58**
